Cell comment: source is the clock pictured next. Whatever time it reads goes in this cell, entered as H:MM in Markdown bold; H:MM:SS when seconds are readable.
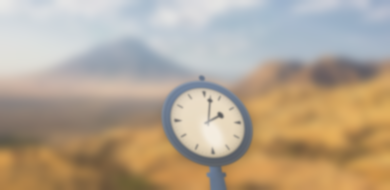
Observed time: **2:02**
